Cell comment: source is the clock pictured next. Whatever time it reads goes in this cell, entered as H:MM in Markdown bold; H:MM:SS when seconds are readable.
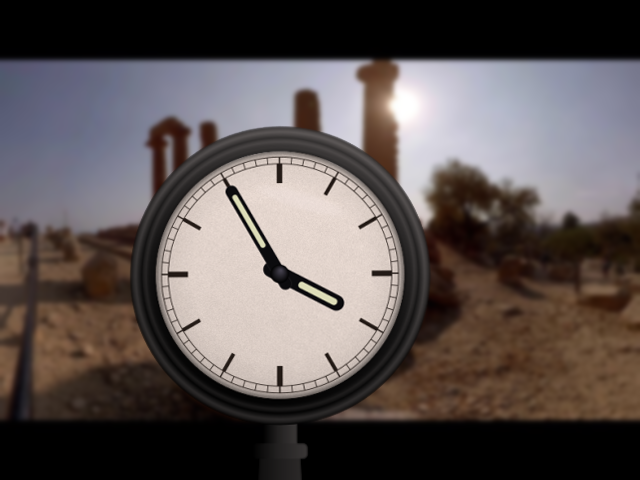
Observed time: **3:55**
